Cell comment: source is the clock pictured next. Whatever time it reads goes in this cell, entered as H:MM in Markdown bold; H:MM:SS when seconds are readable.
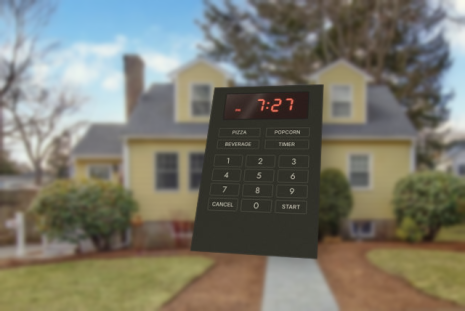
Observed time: **7:27**
